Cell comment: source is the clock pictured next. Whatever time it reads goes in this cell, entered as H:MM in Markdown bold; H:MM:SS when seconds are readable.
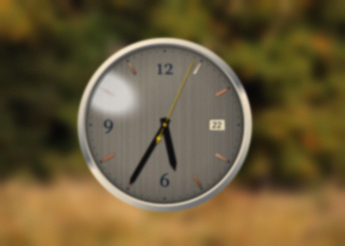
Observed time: **5:35:04**
